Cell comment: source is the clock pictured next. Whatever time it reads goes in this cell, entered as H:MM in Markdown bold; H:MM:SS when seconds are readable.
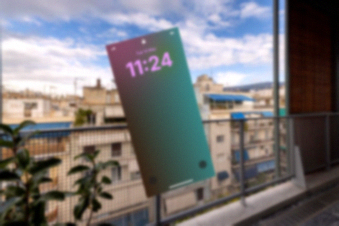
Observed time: **11:24**
